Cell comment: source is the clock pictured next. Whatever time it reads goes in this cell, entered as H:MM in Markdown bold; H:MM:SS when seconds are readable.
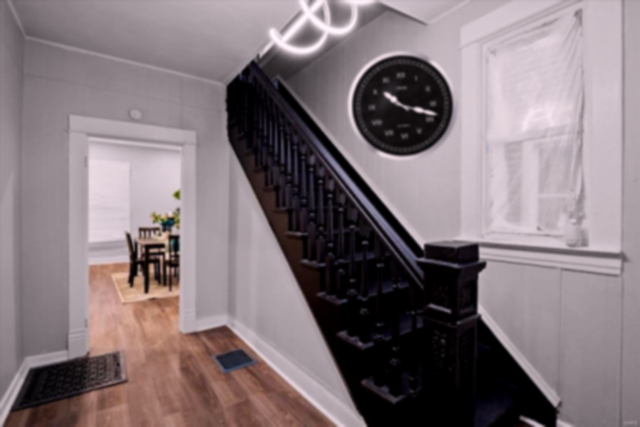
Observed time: **10:18**
